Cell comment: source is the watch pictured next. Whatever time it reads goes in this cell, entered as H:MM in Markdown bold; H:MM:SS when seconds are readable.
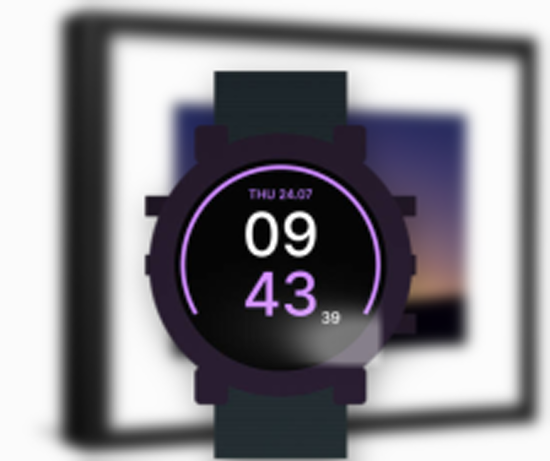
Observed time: **9:43**
